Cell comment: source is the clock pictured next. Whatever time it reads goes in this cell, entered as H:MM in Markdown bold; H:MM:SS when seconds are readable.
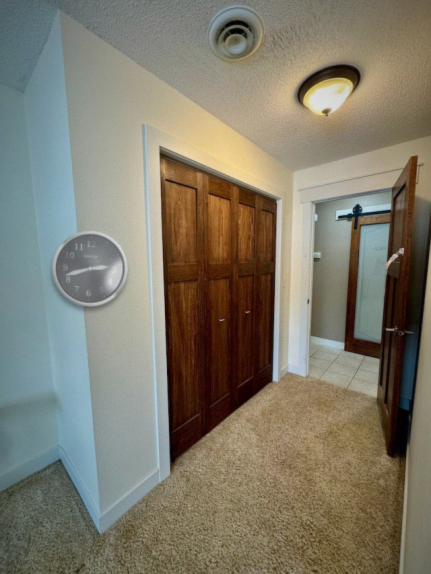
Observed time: **2:42**
